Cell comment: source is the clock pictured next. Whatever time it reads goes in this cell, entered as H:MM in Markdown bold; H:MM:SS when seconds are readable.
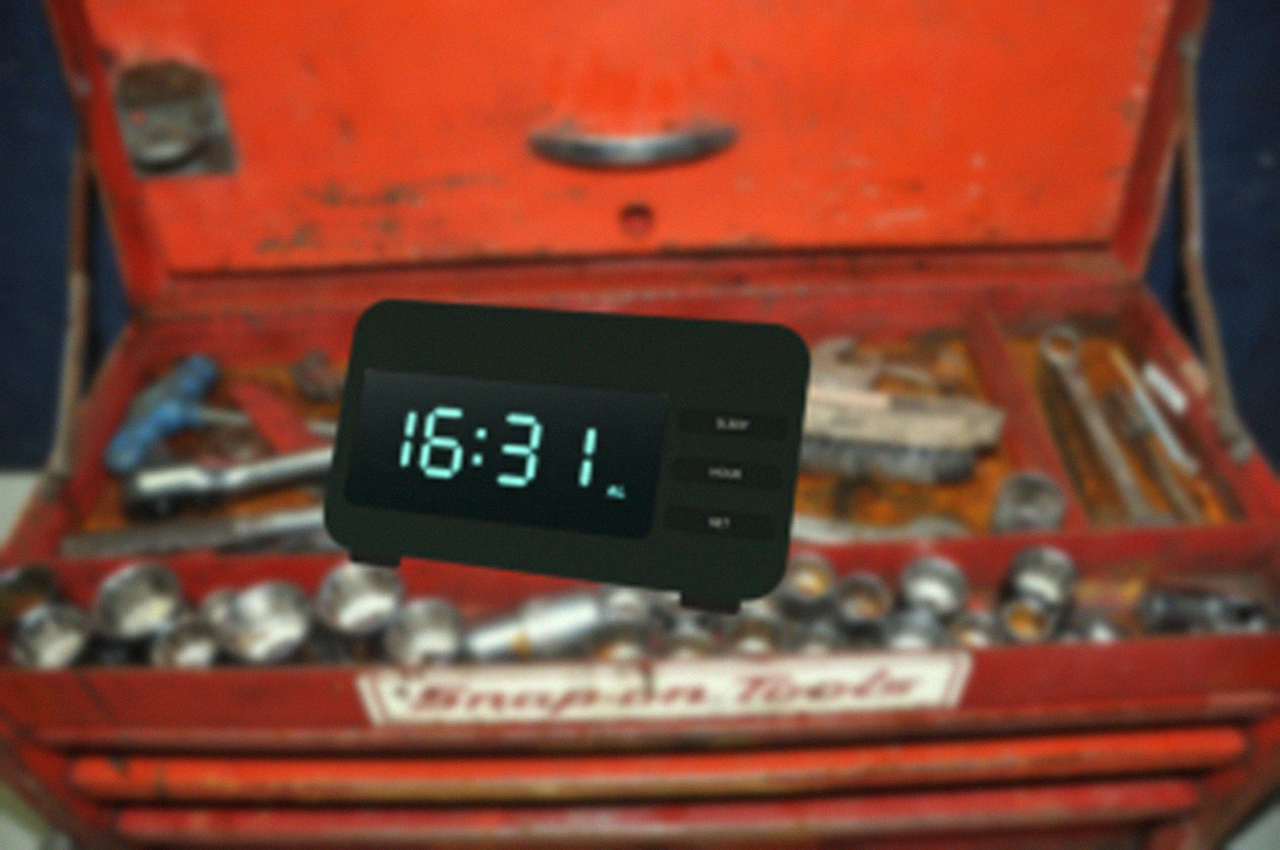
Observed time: **16:31**
